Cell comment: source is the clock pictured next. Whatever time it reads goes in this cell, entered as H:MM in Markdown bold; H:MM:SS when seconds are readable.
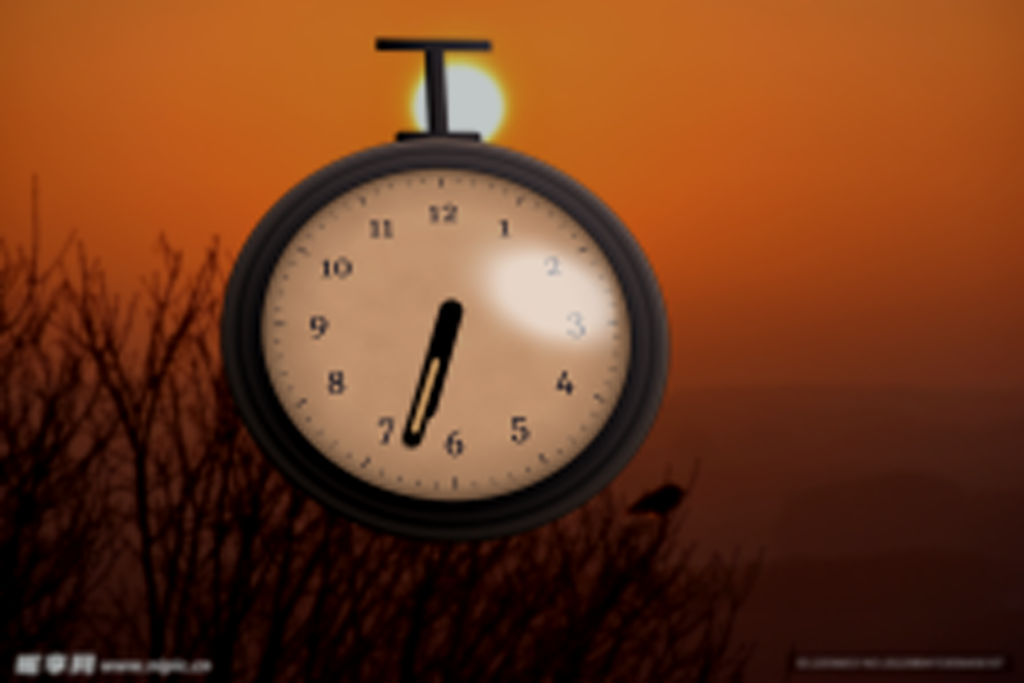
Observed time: **6:33**
